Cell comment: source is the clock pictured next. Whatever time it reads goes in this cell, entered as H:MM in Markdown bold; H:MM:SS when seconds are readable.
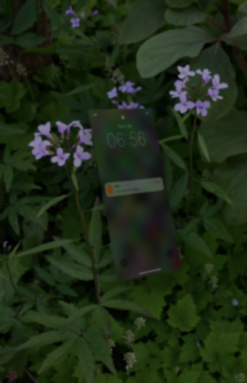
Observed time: **6:56**
